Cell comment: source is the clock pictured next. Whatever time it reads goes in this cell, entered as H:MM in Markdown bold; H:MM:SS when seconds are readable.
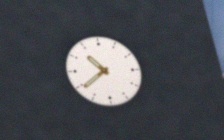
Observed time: **10:39**
